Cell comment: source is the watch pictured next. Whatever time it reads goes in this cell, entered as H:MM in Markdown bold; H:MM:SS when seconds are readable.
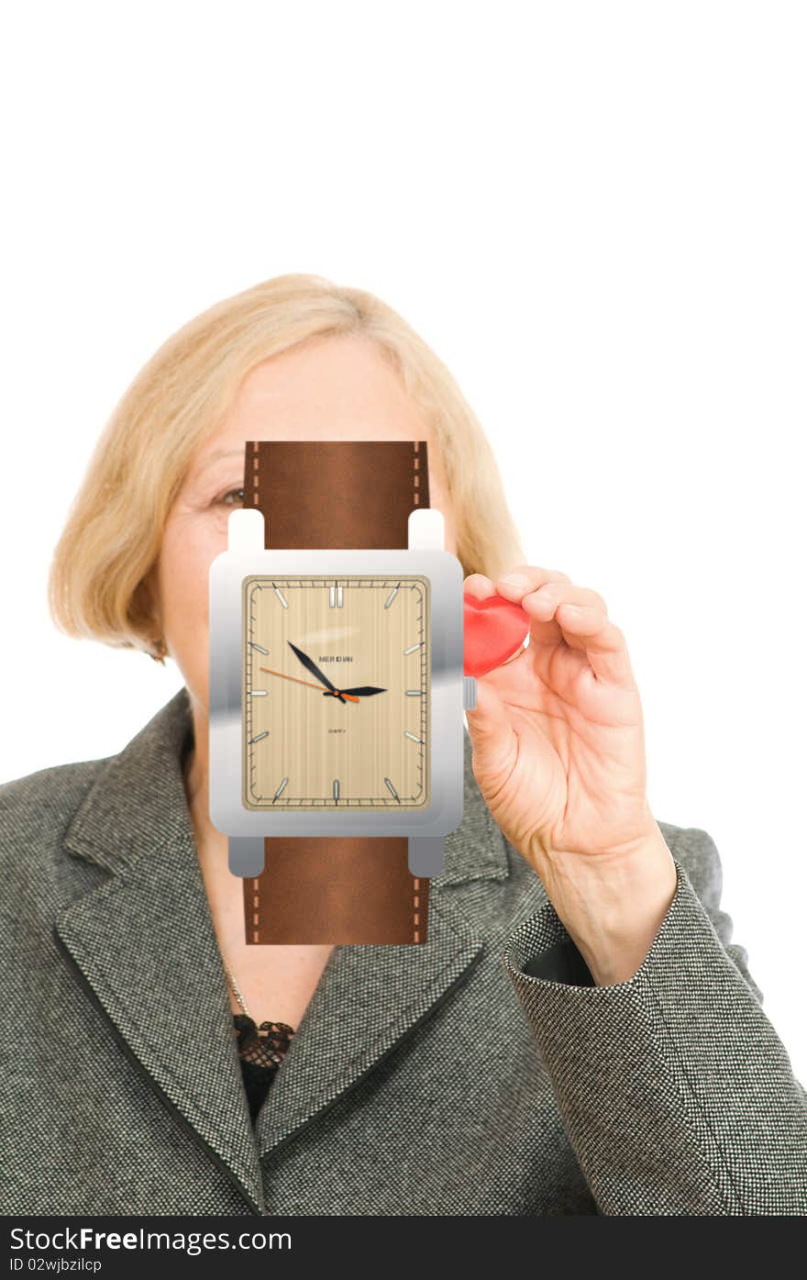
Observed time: **2:52:48**
